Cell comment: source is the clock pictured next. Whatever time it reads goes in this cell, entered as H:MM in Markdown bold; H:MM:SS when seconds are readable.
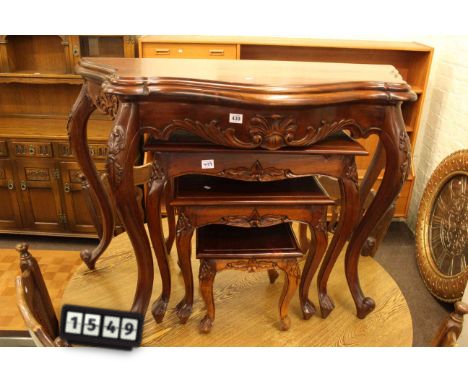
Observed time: **15:49**
